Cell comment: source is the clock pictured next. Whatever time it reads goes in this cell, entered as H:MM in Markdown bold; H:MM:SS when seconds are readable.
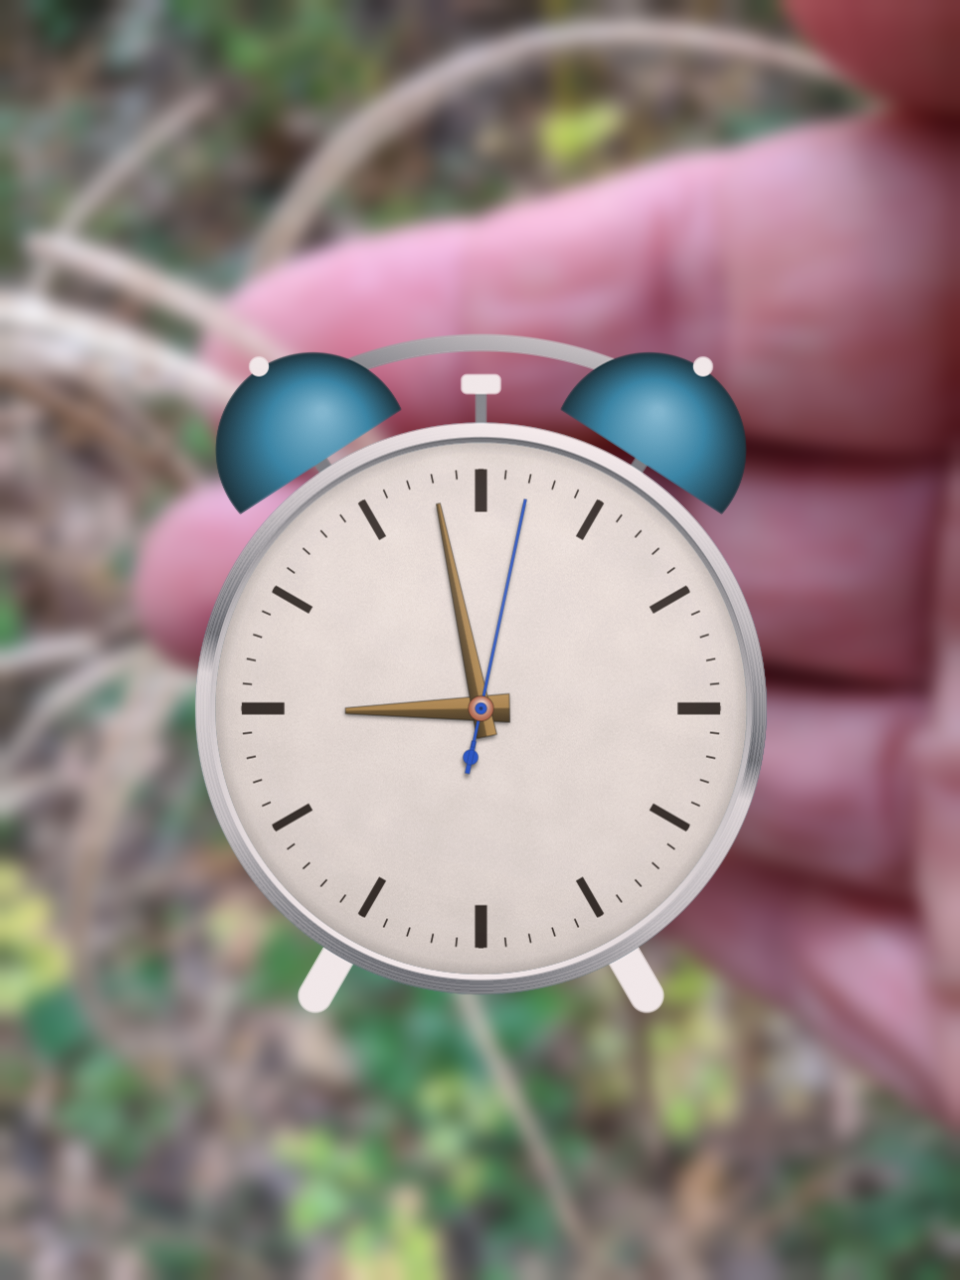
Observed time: **8:58:02**
